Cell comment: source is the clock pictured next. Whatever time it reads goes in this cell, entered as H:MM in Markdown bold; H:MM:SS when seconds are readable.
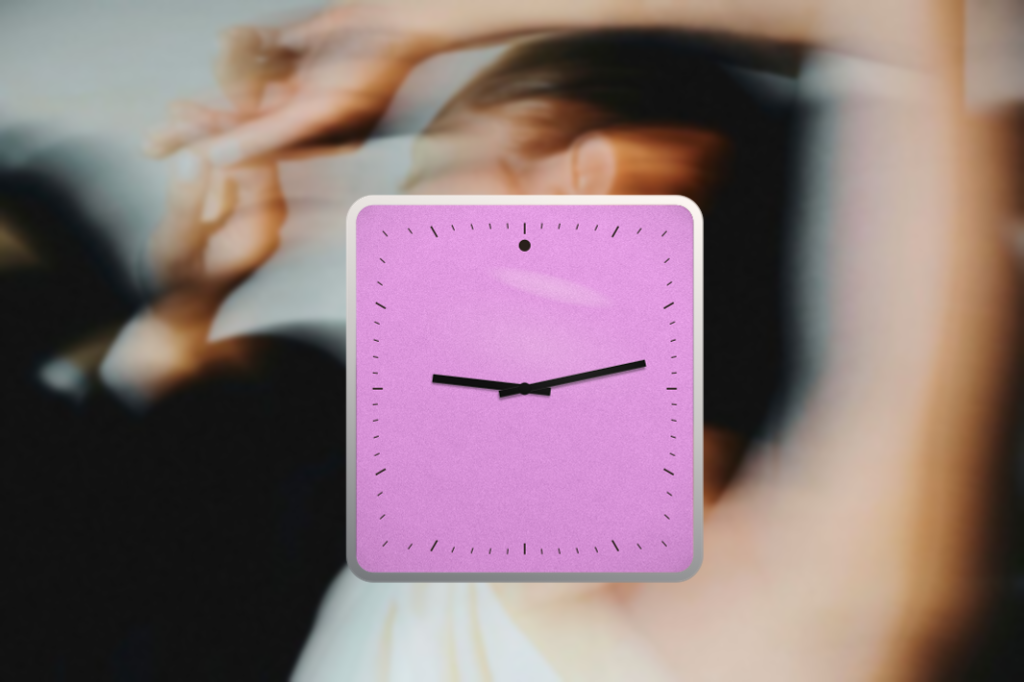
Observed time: **9:13**
